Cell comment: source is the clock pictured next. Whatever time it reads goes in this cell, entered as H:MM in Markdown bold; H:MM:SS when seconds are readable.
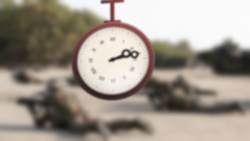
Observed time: **2:13**
